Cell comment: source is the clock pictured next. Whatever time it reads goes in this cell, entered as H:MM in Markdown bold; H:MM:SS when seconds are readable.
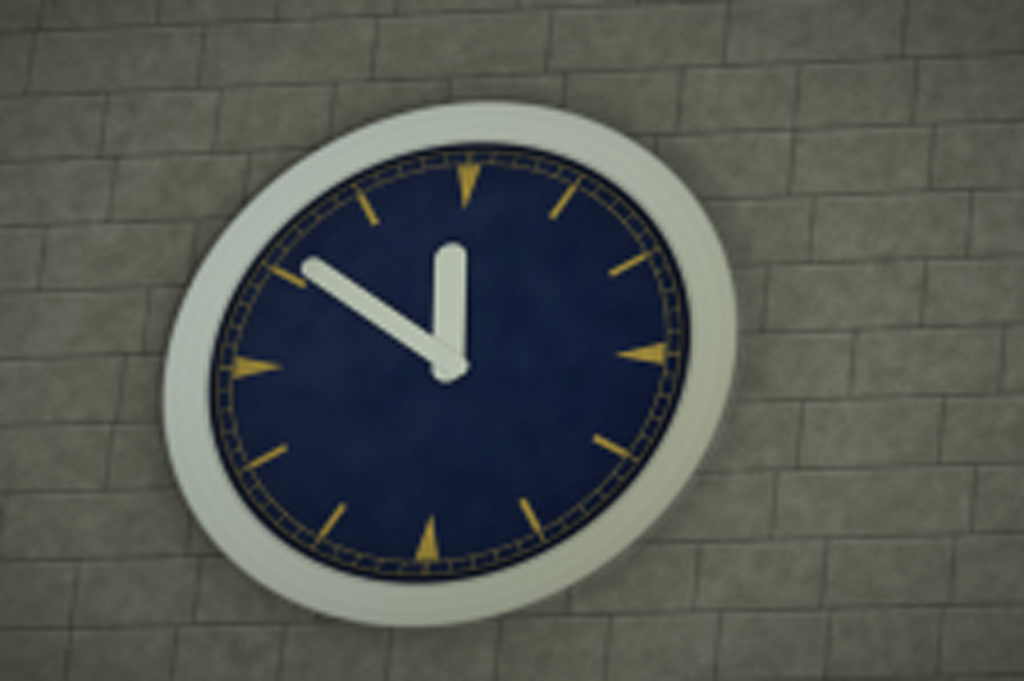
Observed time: **11:51**
